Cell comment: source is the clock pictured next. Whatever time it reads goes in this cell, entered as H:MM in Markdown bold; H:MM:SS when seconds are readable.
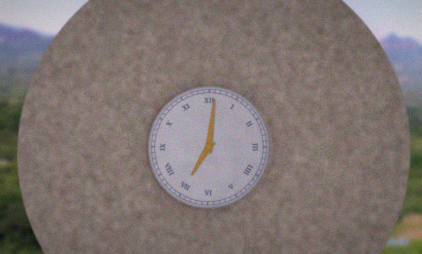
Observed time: **7:01**
